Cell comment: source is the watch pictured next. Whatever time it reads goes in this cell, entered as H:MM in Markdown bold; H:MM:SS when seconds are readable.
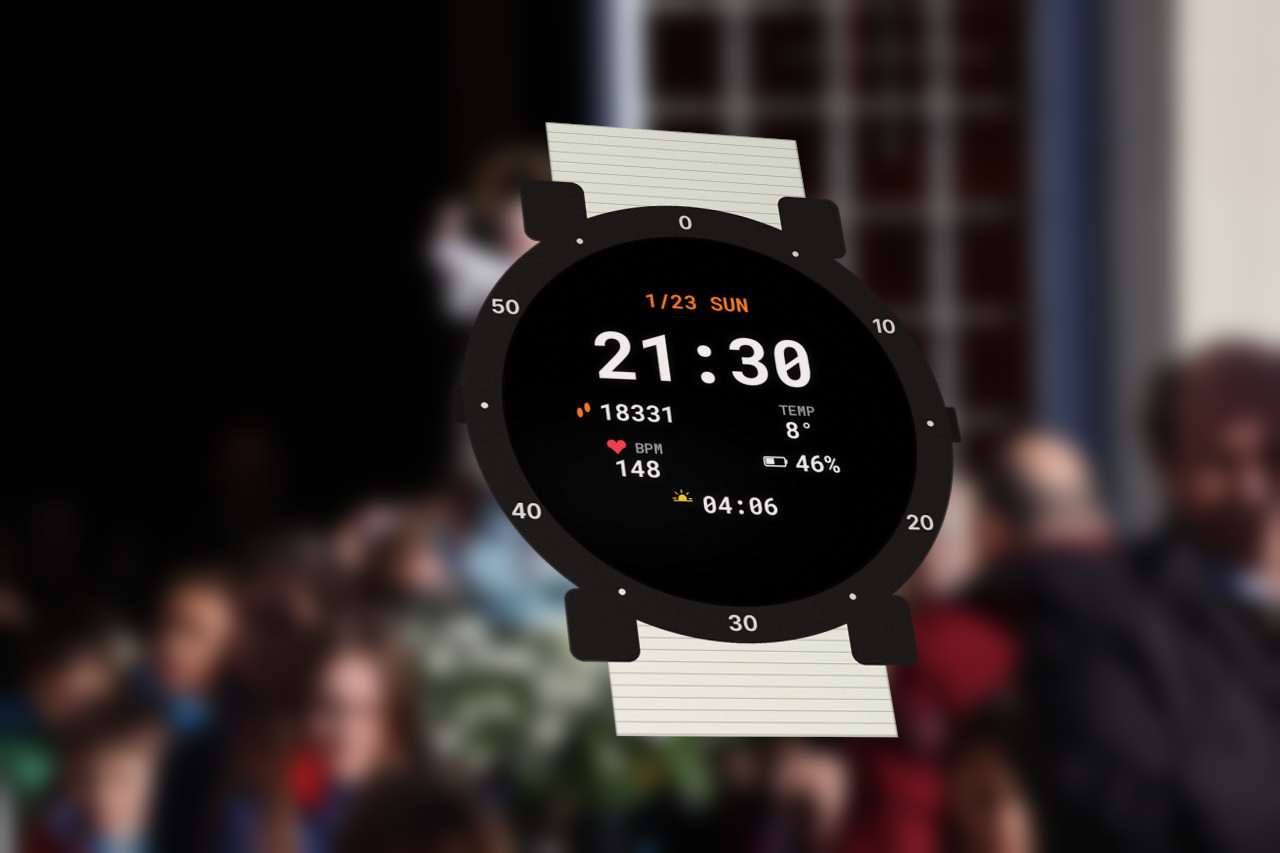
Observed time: **21:30**
